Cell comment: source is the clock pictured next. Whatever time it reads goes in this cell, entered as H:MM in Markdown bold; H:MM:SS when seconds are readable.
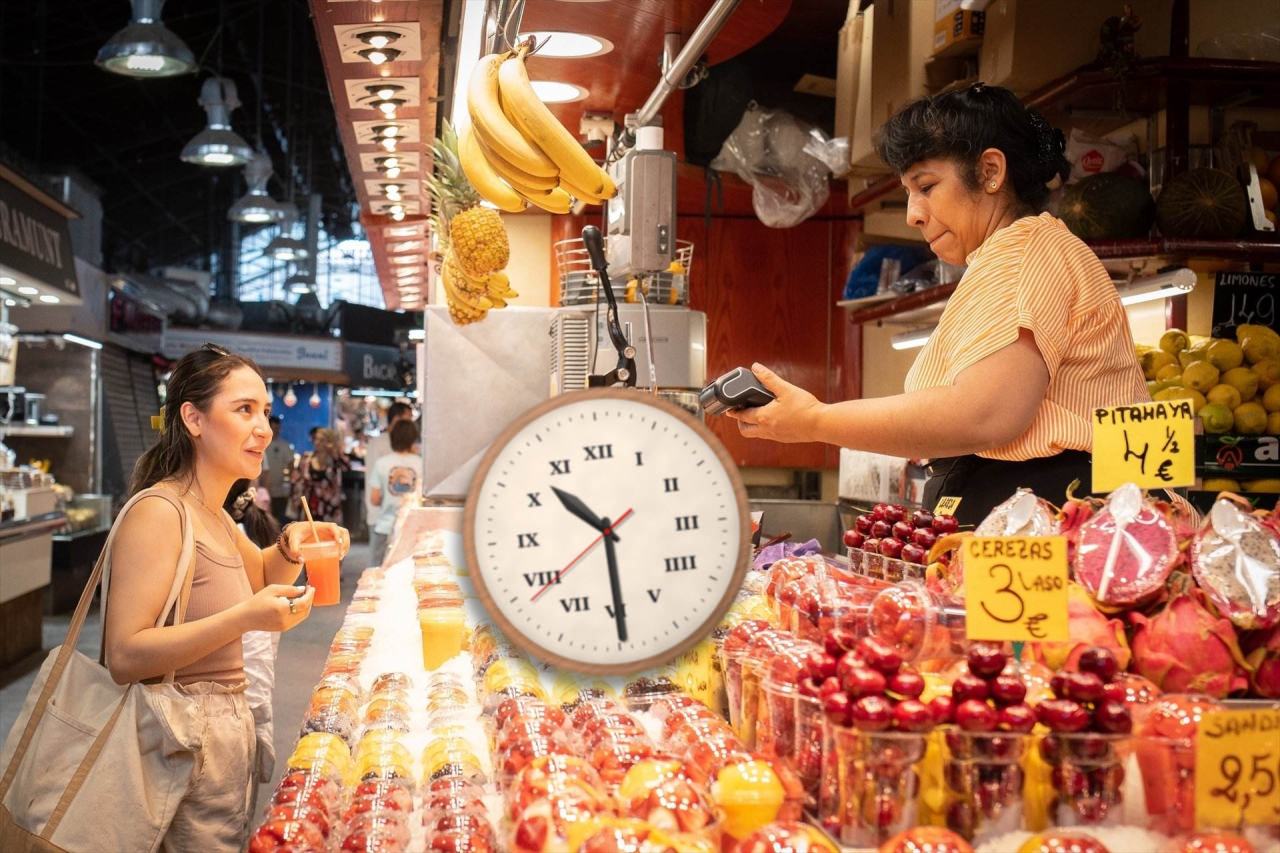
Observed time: **10:29:39**
